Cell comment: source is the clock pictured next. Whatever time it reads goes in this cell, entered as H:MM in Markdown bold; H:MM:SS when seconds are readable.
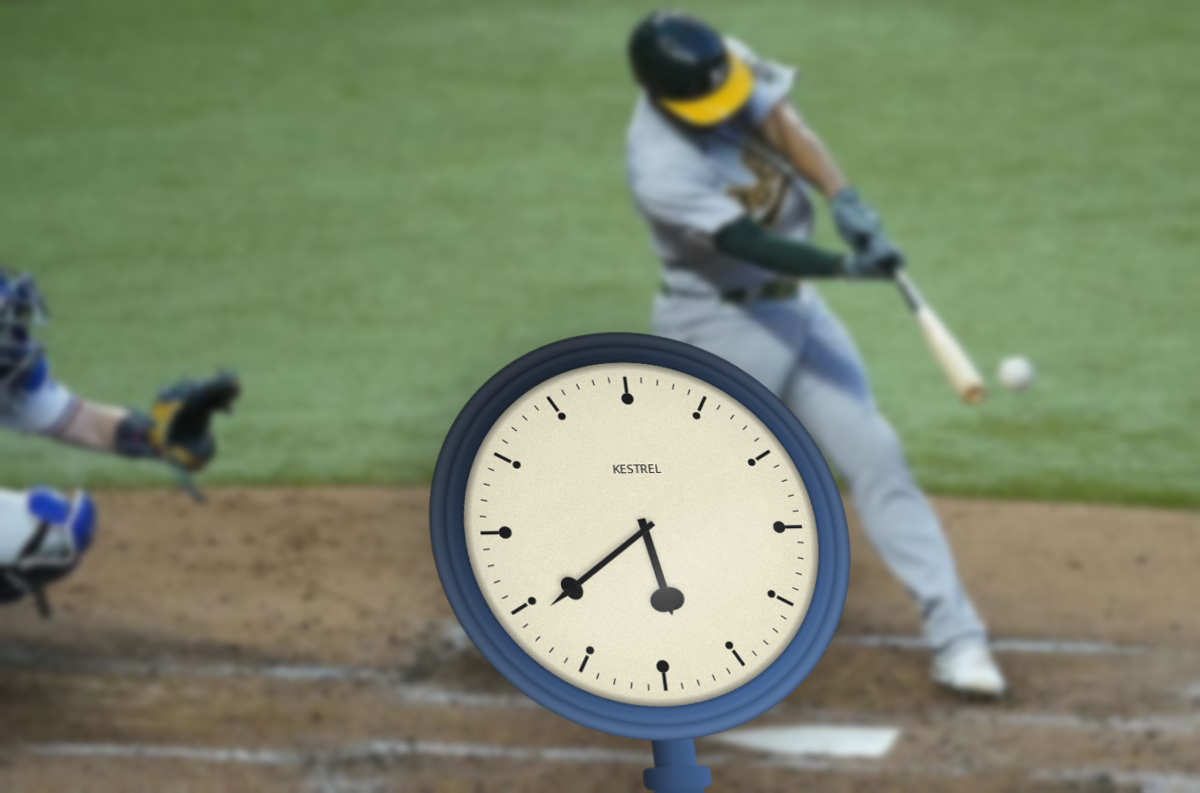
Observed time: **5:39**
